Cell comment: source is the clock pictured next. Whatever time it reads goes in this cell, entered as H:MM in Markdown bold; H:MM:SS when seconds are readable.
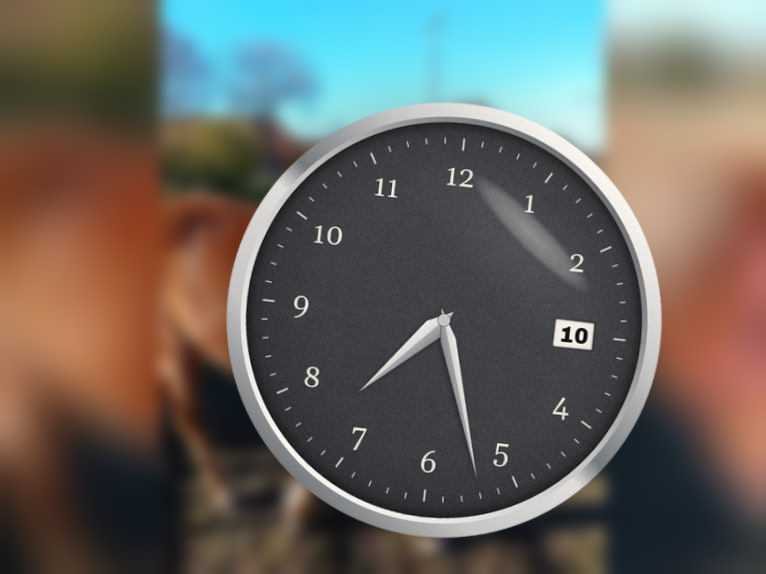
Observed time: **7:27**
